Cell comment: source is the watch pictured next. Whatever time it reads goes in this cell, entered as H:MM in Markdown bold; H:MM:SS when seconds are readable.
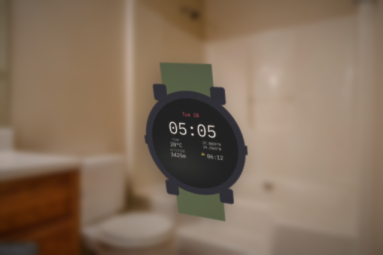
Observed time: **5:05**
